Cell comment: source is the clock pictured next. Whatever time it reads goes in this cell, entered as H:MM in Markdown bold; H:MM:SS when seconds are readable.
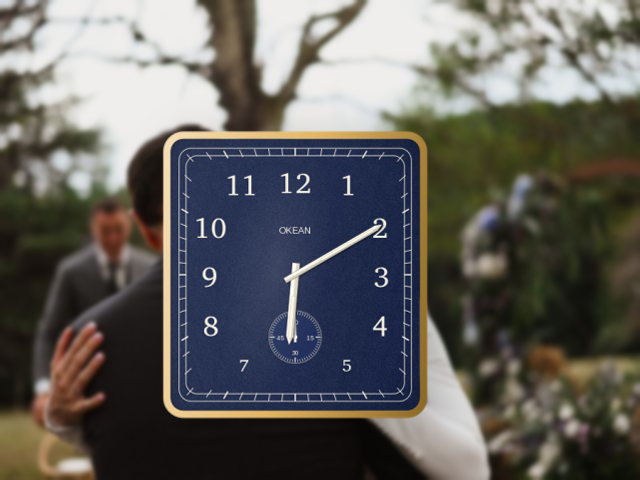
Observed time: **6:10**
